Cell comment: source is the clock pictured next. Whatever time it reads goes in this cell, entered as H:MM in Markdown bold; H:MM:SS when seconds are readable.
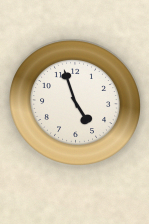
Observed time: **4:57**
